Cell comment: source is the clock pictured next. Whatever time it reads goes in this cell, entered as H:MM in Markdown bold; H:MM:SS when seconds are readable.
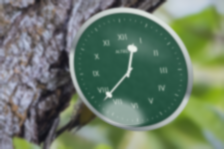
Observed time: **12:38**
